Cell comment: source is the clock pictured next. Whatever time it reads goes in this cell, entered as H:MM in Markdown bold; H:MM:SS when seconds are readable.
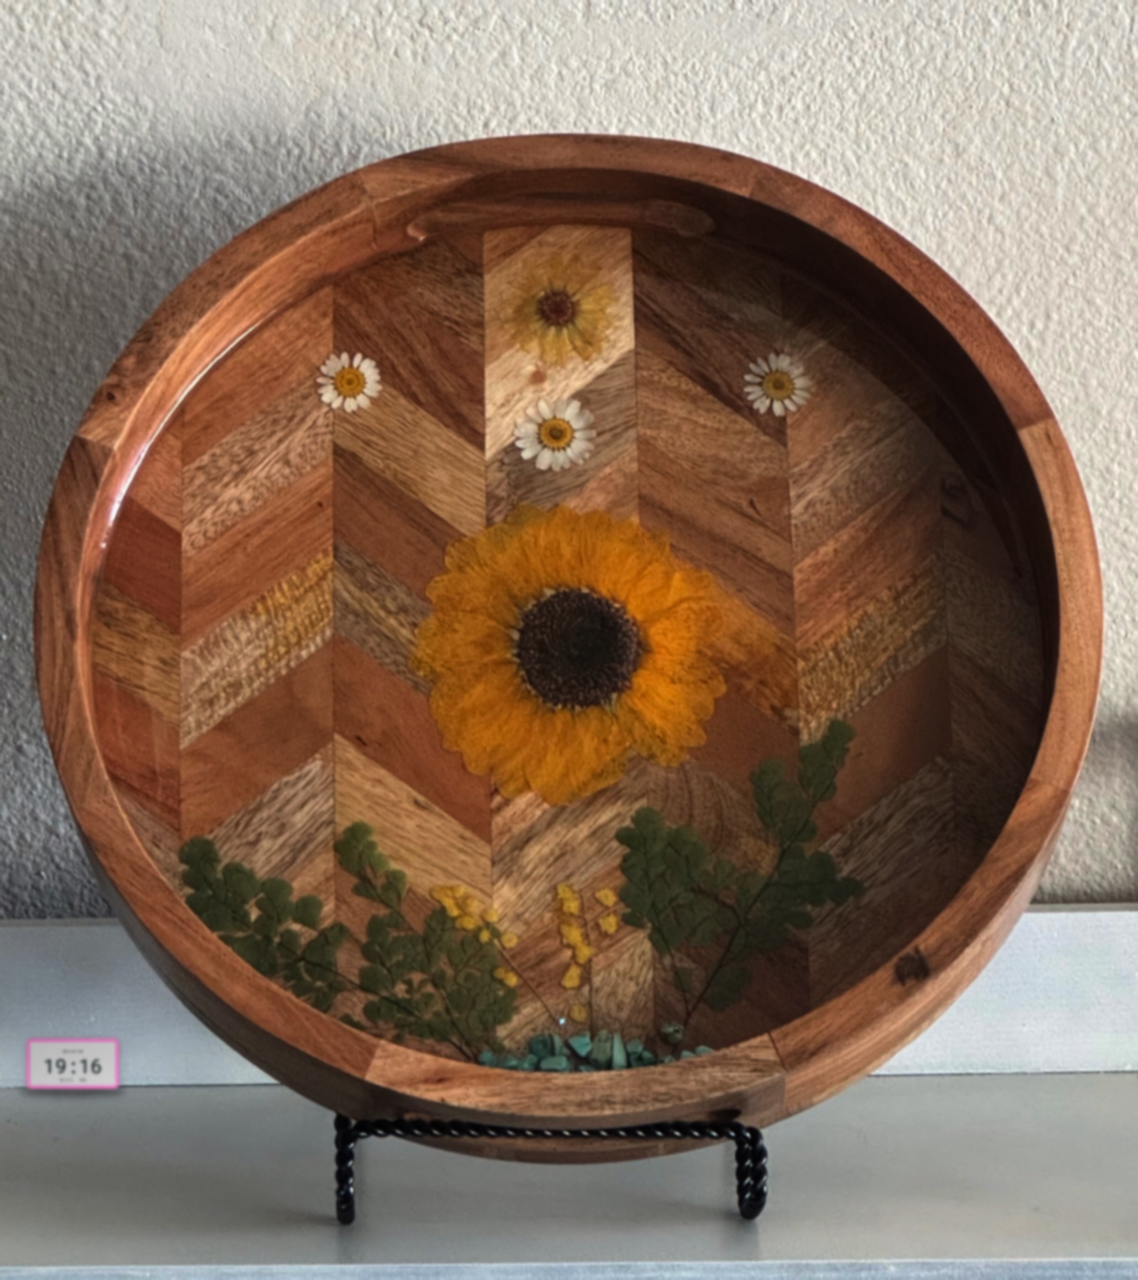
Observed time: **19:16**
